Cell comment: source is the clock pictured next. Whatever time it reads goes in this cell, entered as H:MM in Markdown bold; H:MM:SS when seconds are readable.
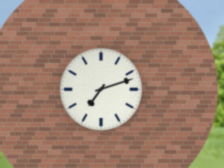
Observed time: **7:12**
